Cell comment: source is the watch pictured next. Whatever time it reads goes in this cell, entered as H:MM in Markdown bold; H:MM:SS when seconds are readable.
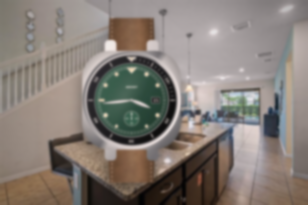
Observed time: **3:44**
